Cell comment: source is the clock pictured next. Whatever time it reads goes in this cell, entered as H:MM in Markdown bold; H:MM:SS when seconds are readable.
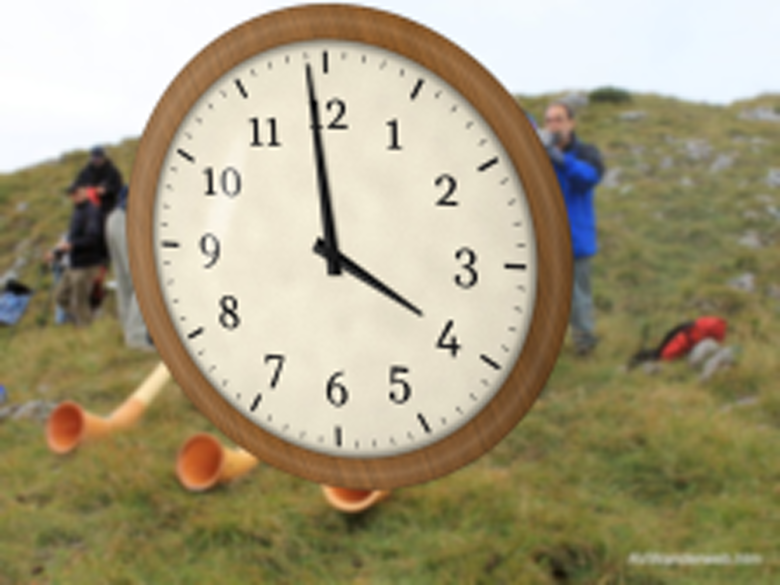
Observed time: **3:59**
